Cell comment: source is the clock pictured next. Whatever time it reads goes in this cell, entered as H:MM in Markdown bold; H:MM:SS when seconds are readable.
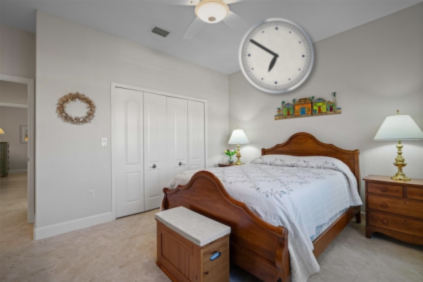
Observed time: **6:50**
